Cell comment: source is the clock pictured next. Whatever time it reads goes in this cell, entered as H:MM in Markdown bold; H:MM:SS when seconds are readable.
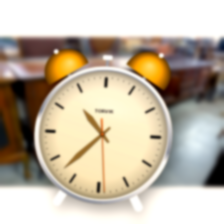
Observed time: **10:37:29**
